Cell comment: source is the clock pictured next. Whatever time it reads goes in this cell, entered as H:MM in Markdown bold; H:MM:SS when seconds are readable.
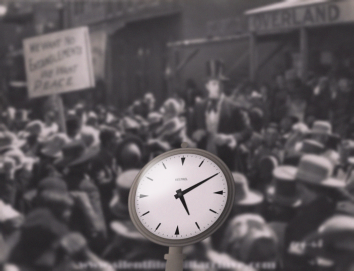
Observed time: **5:10**
